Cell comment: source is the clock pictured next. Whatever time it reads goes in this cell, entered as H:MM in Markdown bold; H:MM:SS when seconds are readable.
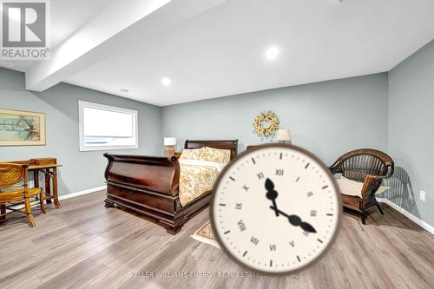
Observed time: **11:19**
